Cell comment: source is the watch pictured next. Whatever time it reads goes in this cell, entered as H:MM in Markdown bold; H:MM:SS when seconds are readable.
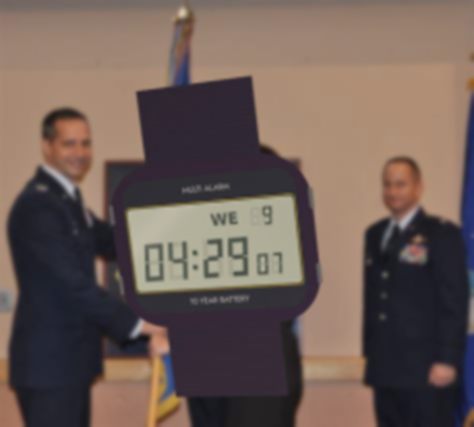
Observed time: **4:29:07**
